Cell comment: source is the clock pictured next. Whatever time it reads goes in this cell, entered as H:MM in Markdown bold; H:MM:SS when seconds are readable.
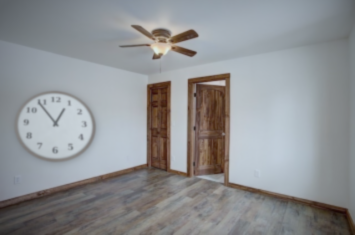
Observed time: **12:54**
